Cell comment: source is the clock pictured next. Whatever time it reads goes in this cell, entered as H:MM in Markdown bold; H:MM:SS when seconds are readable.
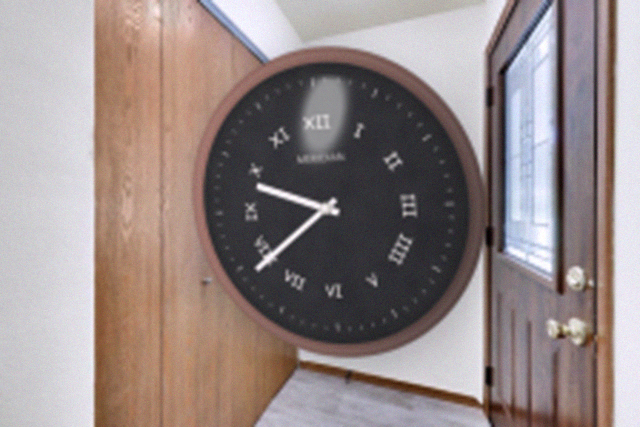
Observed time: **9:39**
